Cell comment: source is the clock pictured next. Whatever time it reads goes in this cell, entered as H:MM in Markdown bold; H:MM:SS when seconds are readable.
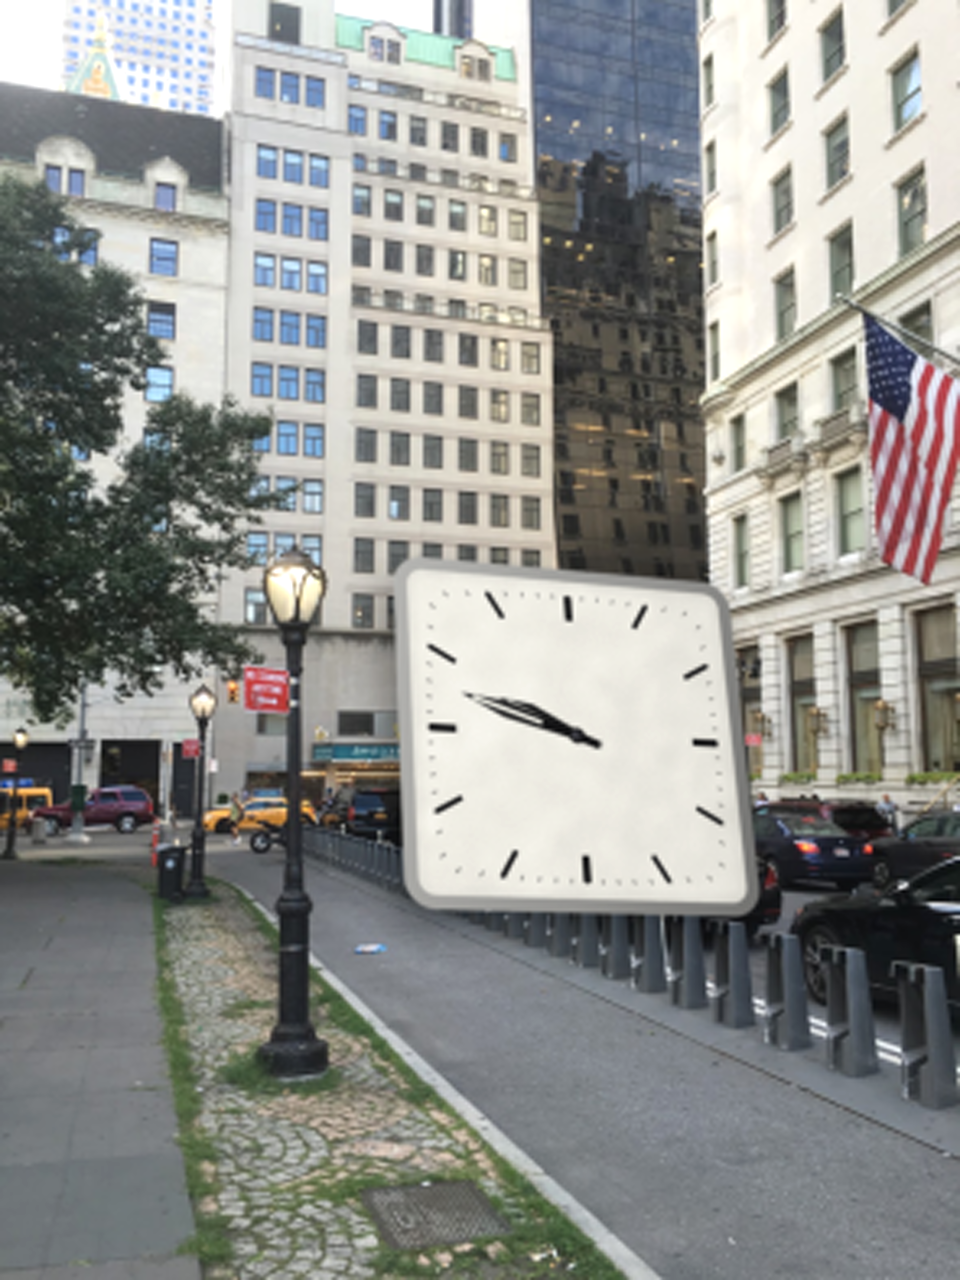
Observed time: **9:48**
